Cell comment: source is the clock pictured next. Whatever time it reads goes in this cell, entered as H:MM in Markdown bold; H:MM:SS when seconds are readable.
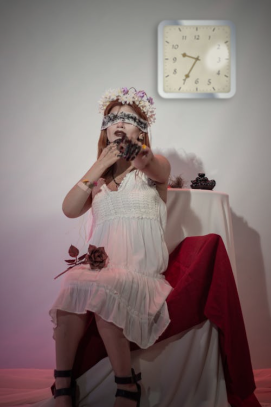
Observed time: **9:35**
